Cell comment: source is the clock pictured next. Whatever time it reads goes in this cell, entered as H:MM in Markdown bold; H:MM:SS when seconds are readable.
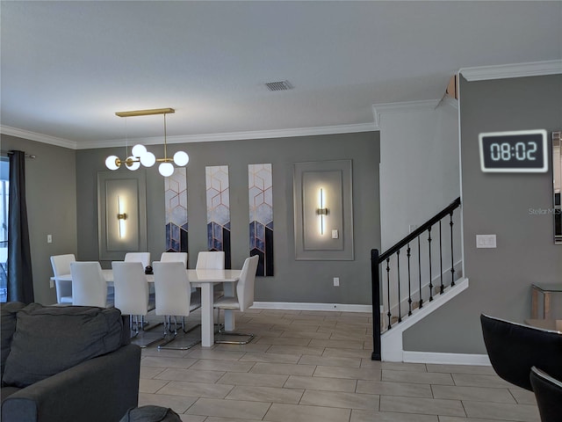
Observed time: **8:02**
